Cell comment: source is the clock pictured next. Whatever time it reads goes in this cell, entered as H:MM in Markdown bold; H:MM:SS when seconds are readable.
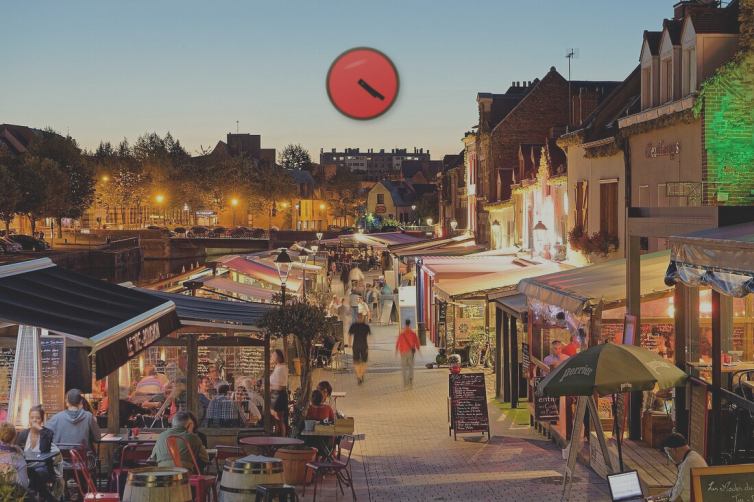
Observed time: **4:21**
